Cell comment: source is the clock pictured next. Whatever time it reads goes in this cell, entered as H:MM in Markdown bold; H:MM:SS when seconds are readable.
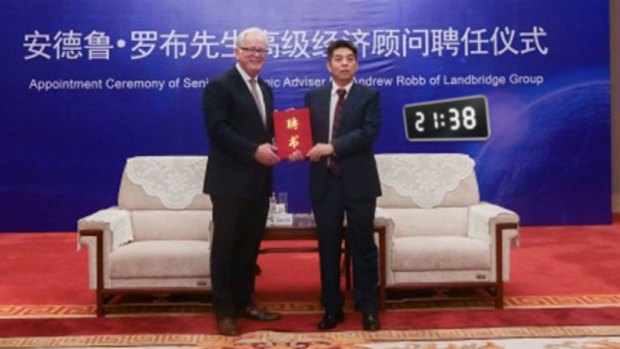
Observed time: **21:38**
